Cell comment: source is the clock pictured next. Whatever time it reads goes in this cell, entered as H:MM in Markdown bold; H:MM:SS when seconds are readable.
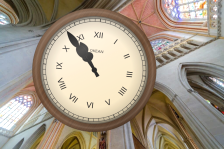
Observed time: **10:53**
